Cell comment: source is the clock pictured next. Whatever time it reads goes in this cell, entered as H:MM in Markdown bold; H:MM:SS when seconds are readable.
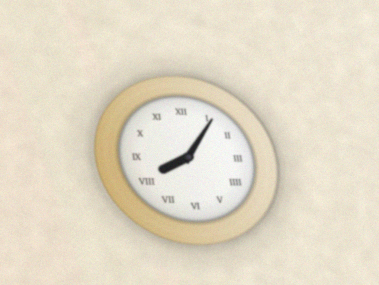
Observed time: **8:06**
